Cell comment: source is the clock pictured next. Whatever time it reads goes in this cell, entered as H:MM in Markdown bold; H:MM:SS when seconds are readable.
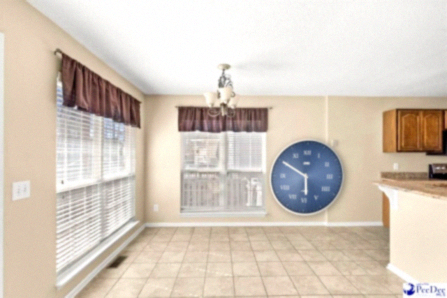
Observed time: **5:50**
